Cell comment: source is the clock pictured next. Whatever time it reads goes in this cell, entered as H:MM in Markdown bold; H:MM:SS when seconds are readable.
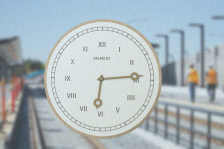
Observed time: **6:14**
